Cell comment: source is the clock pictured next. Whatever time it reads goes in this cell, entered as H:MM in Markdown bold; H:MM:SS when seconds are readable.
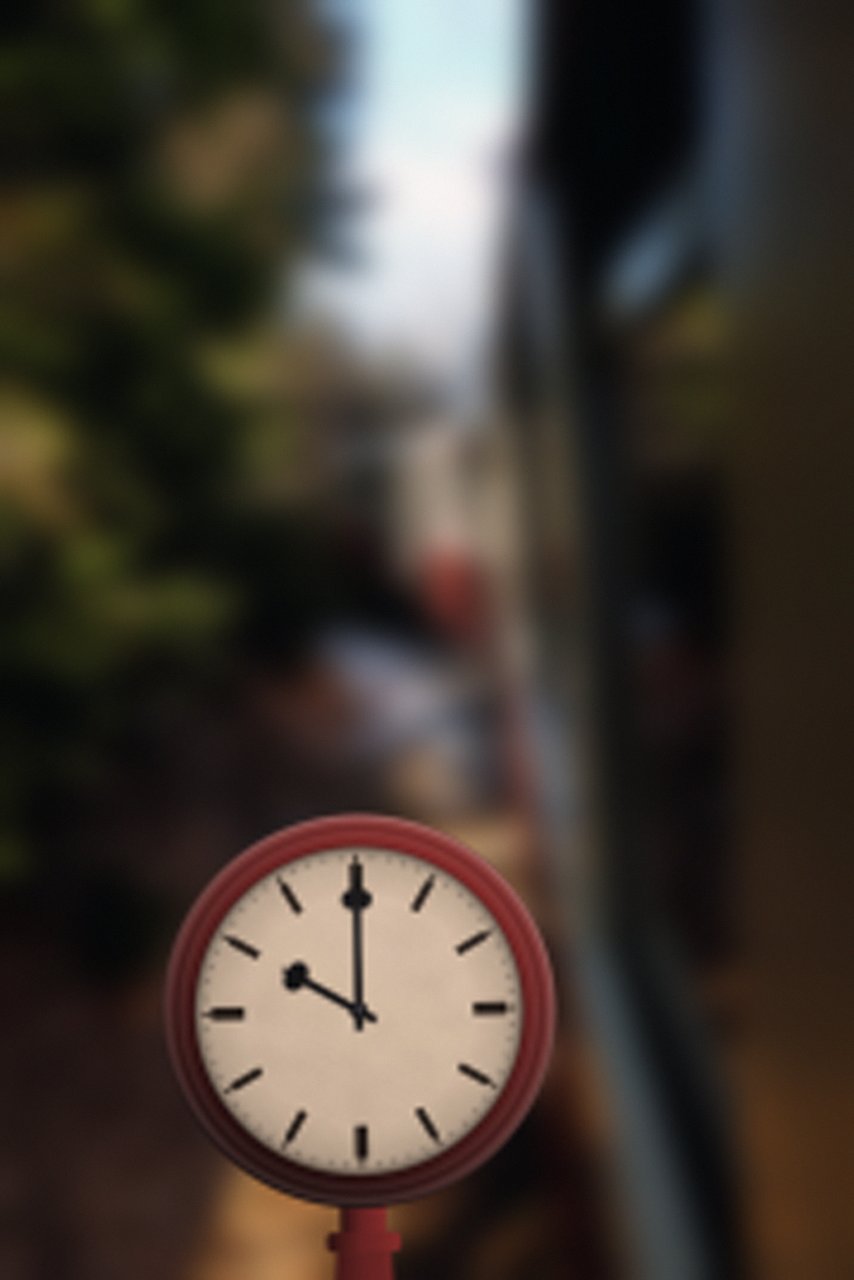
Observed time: **10:00**
